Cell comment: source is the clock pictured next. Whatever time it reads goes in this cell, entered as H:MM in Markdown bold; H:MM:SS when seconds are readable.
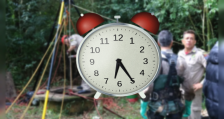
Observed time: **6:25**
